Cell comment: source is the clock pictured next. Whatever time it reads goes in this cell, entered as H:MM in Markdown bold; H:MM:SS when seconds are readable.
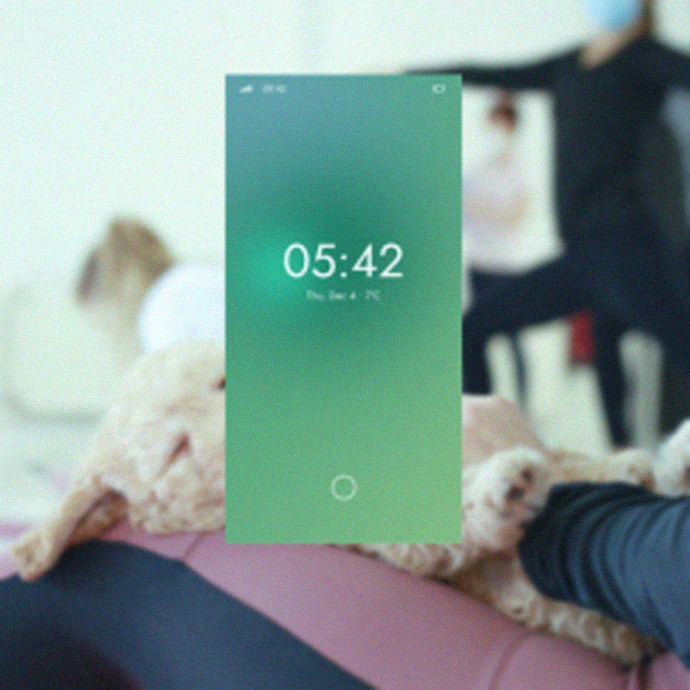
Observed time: **5:42**
